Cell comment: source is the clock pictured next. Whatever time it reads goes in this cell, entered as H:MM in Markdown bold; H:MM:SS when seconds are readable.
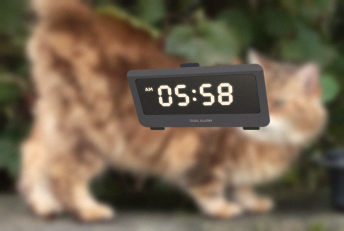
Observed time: **5:58**
